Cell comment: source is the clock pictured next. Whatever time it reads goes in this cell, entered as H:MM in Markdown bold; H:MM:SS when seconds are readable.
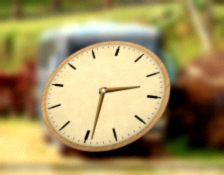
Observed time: **2:29**
